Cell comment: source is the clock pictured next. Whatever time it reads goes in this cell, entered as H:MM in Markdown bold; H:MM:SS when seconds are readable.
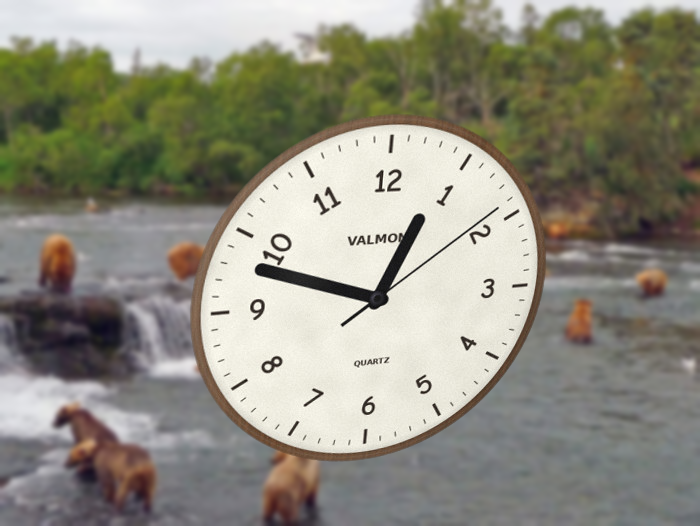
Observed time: **12:48:09**
